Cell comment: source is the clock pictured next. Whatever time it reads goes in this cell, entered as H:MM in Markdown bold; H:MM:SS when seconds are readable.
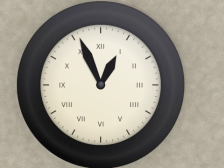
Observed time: **12:56**
